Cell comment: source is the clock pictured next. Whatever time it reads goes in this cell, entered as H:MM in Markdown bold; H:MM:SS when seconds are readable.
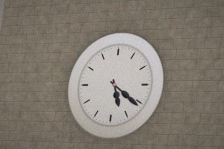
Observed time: **5:21**
